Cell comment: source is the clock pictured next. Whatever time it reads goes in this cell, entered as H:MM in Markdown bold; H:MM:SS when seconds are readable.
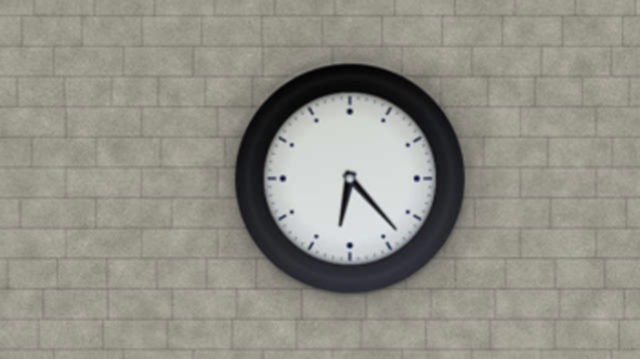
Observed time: **6:23**
